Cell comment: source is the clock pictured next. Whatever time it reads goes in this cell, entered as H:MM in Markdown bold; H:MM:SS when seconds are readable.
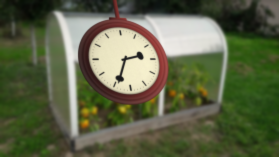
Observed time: **2:34**
